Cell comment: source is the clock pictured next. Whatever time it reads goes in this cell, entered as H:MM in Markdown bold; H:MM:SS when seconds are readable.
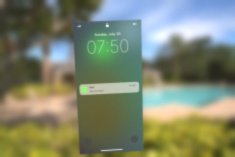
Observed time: **7:50**
